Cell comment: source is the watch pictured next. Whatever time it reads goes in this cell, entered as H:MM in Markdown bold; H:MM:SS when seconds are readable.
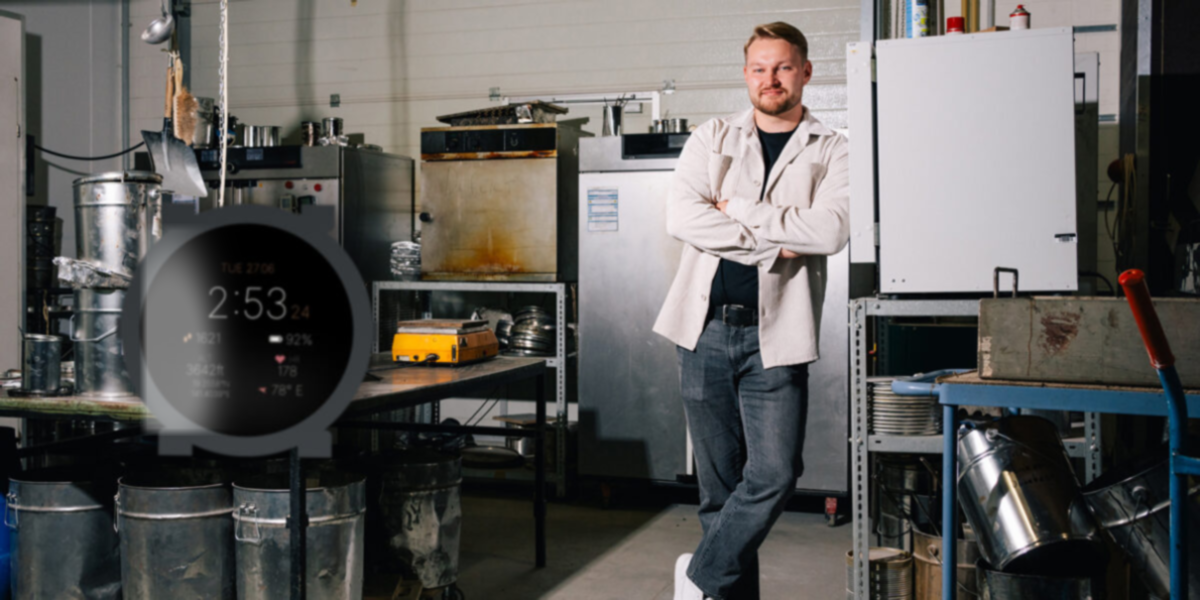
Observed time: **2:53:24**
